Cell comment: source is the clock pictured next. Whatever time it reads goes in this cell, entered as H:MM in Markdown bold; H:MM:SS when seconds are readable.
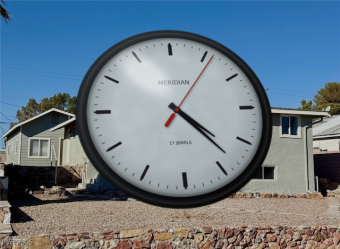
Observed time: **4:23:06**
